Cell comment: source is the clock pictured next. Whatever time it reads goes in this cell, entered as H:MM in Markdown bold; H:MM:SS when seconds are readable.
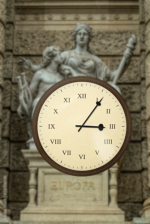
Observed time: **3:06**
